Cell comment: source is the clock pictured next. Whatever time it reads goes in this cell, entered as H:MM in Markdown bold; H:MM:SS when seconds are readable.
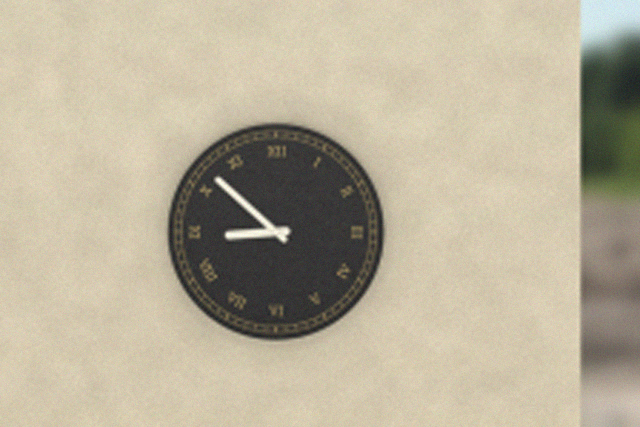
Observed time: **8:52**
